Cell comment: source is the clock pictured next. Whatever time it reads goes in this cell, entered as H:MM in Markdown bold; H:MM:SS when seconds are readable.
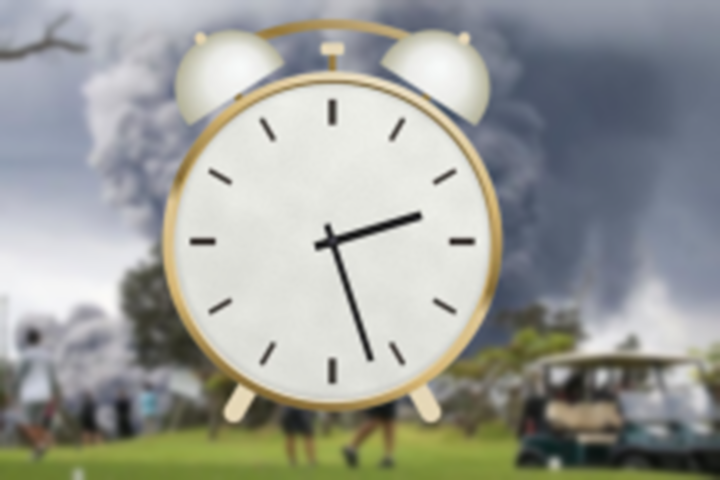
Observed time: **2:27**
